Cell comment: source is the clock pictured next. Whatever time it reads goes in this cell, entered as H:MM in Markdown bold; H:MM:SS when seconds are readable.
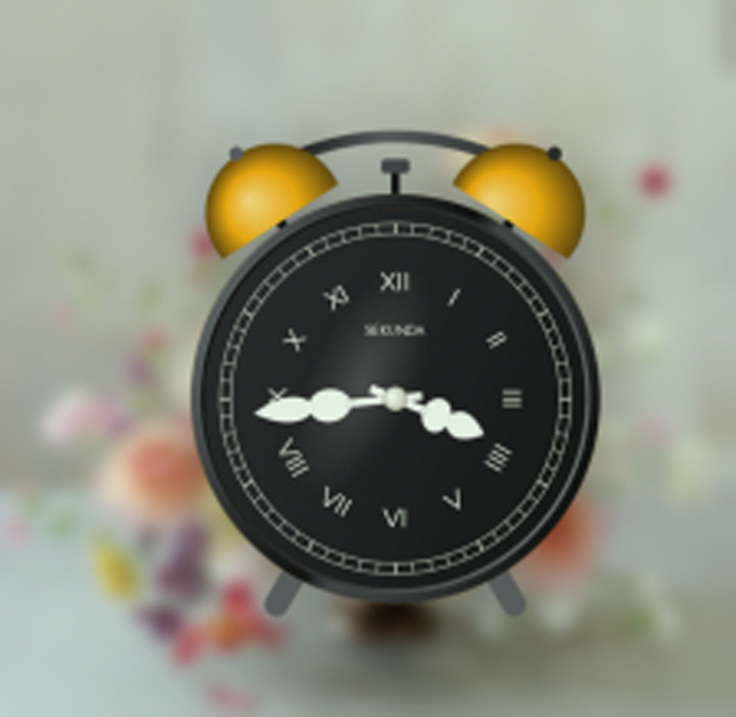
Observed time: **3:44**
